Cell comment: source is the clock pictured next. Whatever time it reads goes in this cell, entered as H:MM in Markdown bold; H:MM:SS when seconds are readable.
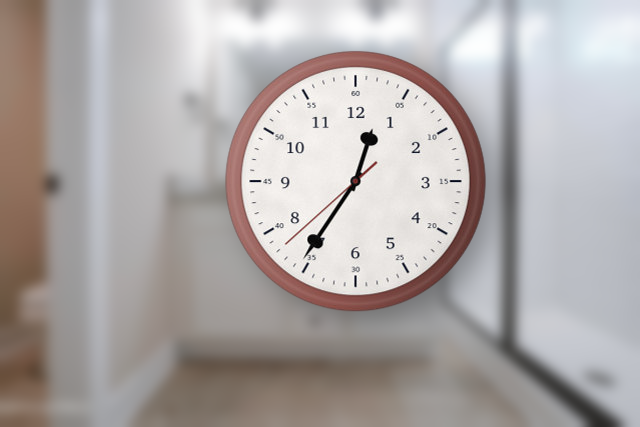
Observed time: **12:35:38**
